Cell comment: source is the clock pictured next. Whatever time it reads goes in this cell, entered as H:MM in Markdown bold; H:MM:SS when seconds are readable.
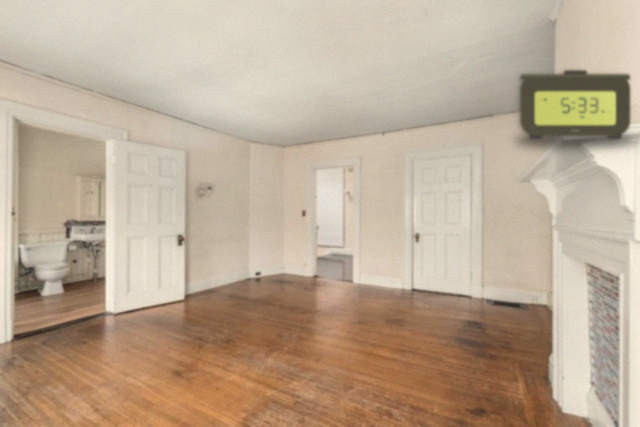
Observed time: **5:33**
